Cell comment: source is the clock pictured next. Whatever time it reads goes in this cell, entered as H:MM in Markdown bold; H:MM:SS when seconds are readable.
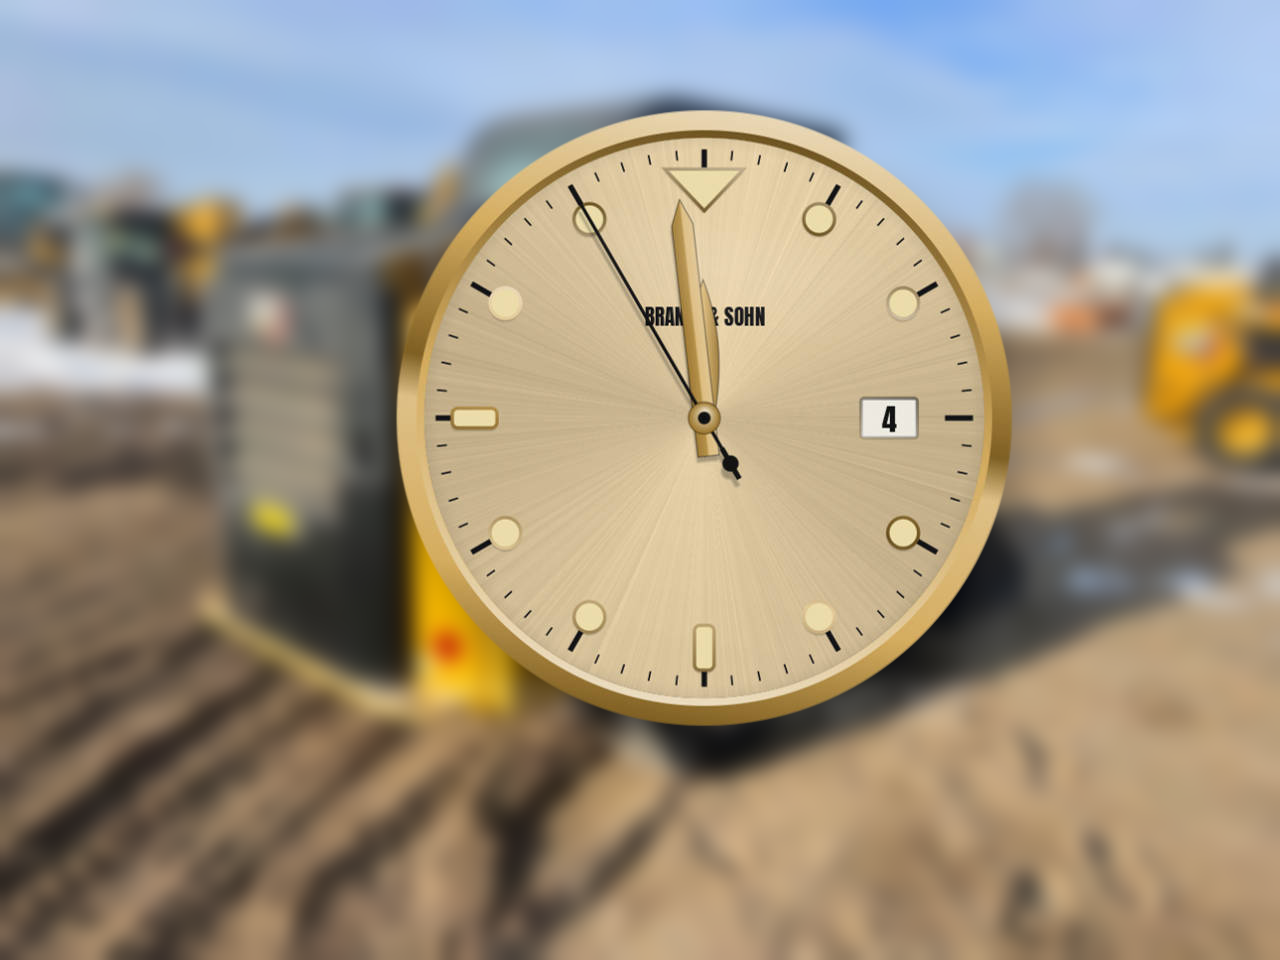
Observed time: **11:58:55**
